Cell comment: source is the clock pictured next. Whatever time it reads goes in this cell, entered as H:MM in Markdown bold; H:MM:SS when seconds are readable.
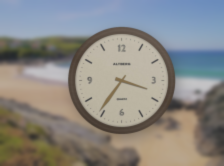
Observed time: **3:36**
